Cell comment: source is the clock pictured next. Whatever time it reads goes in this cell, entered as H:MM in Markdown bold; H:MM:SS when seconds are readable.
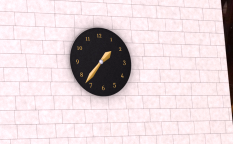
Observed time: **1:37**
